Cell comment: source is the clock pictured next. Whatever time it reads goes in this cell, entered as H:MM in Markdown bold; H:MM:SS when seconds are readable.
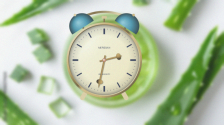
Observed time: **2:32**
